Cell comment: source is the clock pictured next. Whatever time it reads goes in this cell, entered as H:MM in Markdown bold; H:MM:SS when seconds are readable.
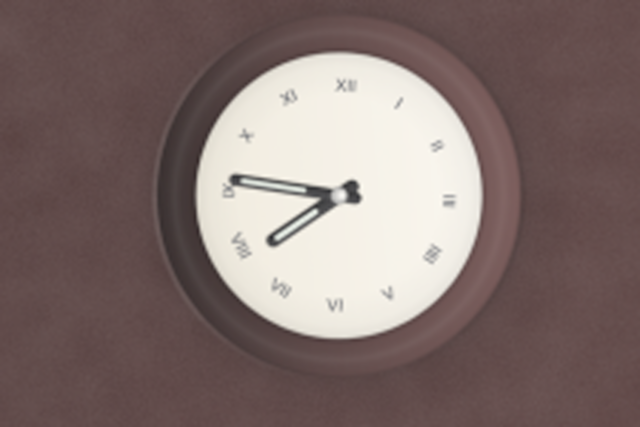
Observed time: **7:46**
